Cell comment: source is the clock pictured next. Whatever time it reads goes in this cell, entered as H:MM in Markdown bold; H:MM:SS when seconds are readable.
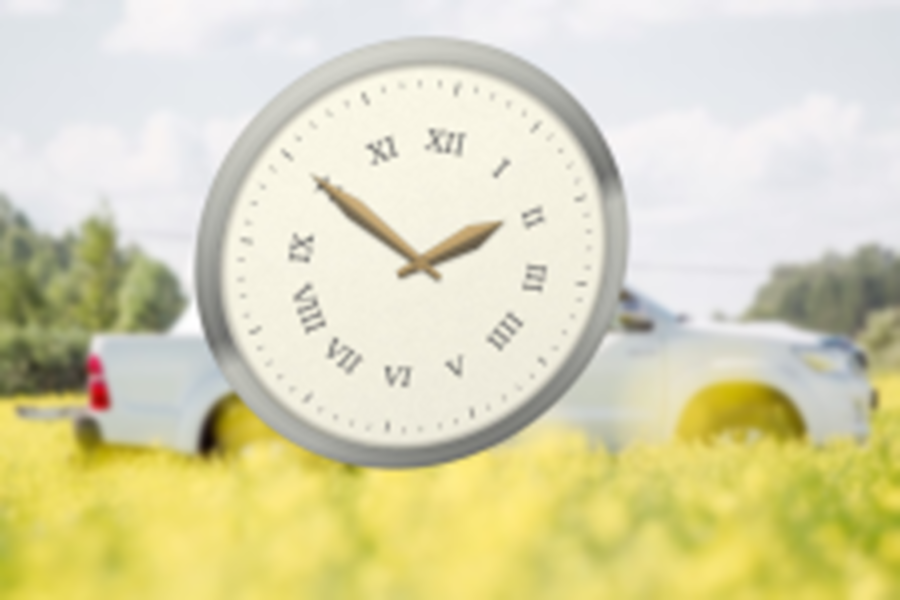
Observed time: **1:50**
